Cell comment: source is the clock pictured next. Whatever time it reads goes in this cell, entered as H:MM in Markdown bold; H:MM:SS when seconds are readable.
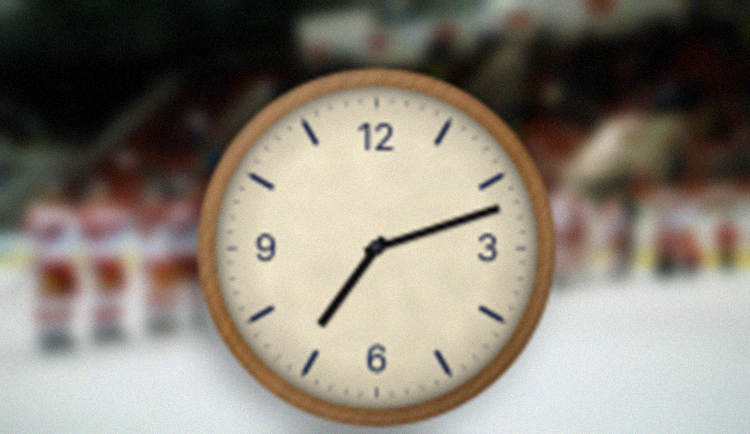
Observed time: **7:12**
